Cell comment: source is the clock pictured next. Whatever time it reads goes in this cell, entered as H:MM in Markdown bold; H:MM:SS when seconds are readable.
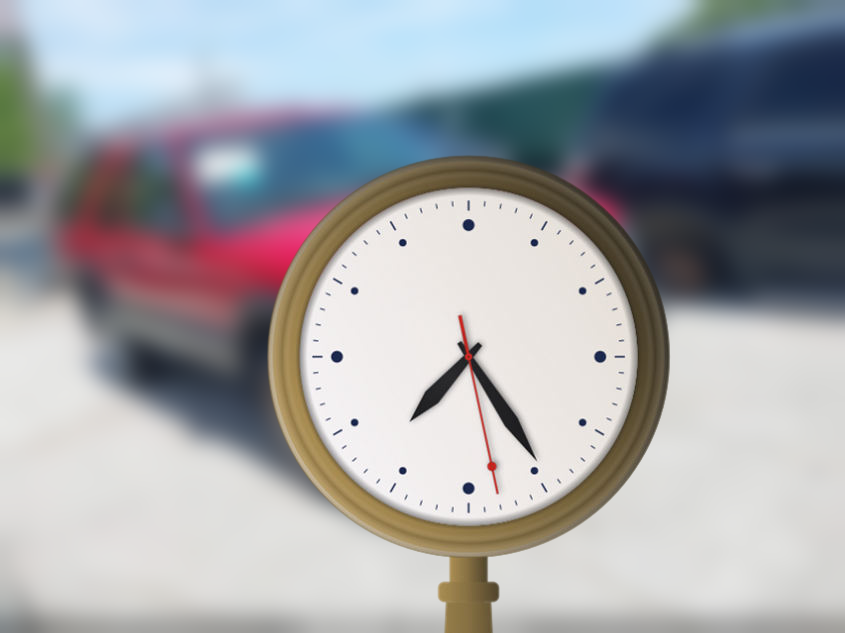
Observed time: **7:24:28**
